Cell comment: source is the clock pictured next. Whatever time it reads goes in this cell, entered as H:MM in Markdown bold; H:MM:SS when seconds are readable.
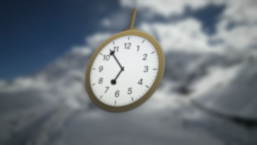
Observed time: **6:53**
